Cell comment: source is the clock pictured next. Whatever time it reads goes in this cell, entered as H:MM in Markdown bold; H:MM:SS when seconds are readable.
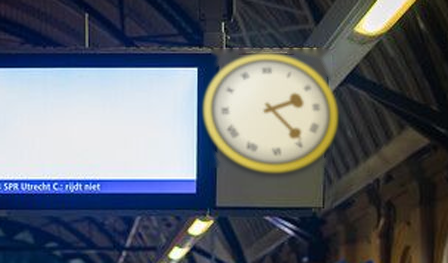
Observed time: **2:24**
